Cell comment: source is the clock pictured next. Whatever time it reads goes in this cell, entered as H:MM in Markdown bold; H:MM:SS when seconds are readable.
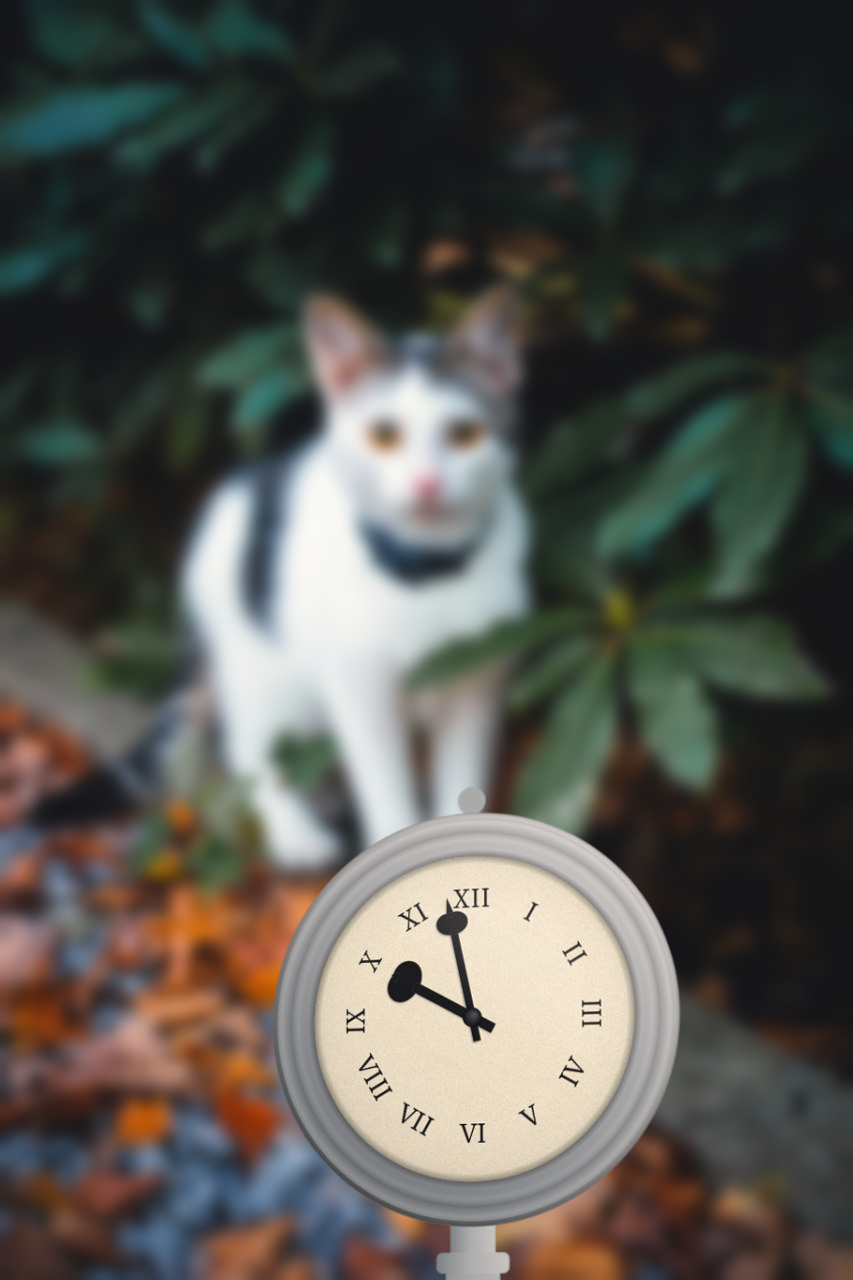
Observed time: **9:58**
